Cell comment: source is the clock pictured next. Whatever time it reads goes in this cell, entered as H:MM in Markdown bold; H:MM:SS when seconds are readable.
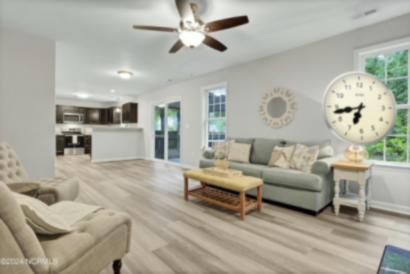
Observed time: **6:43**
